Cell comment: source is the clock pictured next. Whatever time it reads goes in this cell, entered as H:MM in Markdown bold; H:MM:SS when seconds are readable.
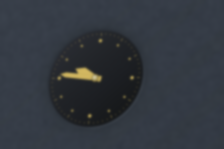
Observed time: **9:46**
